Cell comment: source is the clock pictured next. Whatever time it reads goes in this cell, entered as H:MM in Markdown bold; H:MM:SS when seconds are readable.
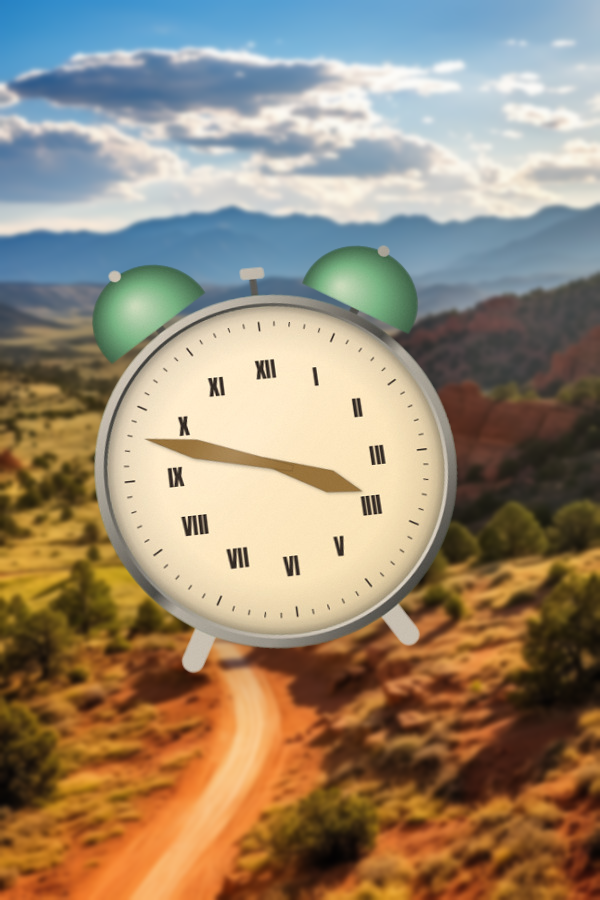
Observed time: **3:48**
